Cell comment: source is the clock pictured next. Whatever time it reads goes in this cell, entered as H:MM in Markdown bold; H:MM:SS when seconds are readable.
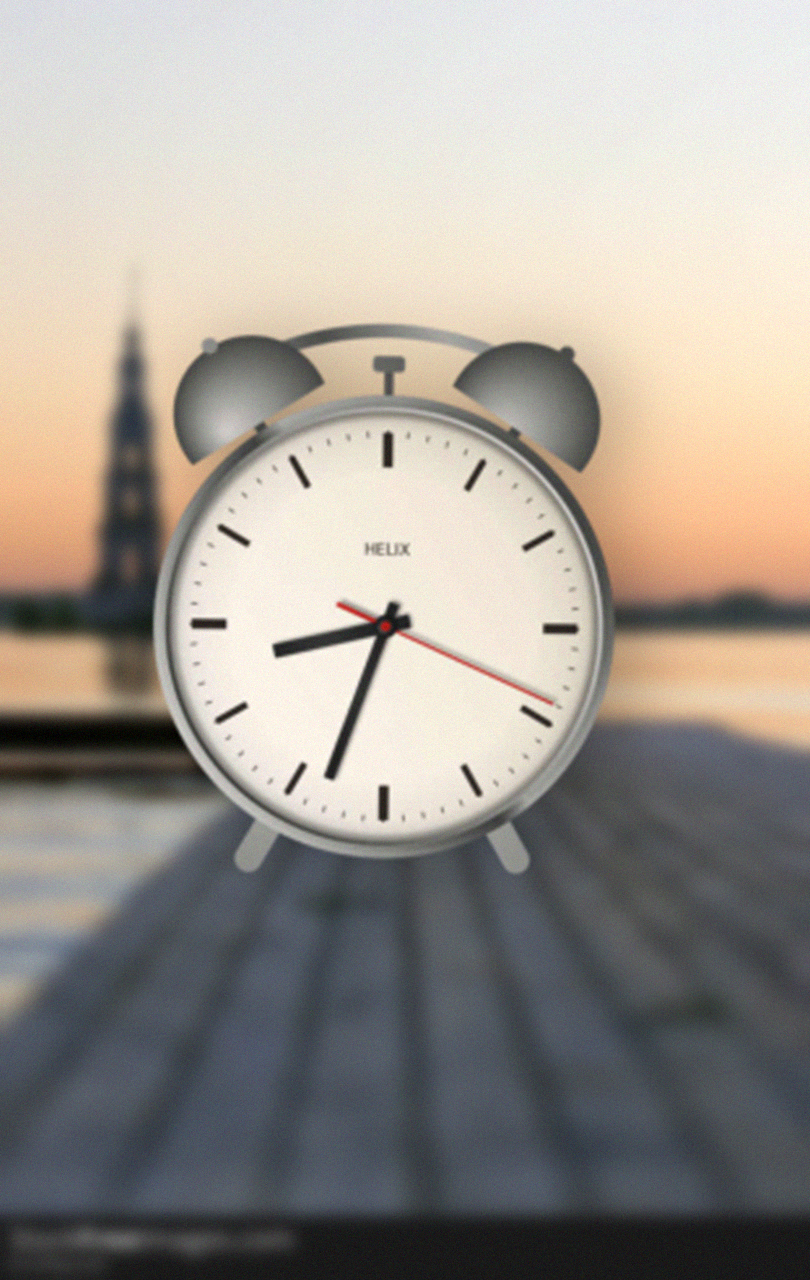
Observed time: **8:33:19**
